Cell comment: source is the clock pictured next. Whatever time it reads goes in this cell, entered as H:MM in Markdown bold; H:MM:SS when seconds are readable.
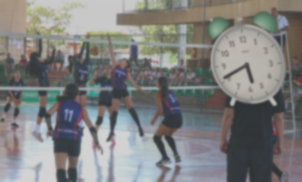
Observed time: **5:41**
